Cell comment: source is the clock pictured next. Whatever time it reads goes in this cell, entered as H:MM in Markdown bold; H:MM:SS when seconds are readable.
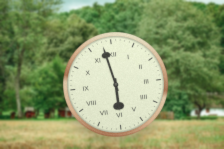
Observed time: **5:58**
